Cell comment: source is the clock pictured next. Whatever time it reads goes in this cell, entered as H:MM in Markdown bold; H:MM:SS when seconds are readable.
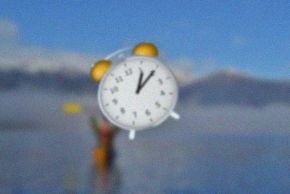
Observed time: **1:10**
